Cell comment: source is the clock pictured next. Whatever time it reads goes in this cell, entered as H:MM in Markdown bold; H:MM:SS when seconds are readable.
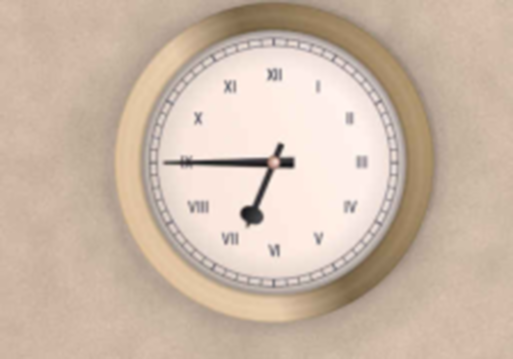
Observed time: **6:45**
